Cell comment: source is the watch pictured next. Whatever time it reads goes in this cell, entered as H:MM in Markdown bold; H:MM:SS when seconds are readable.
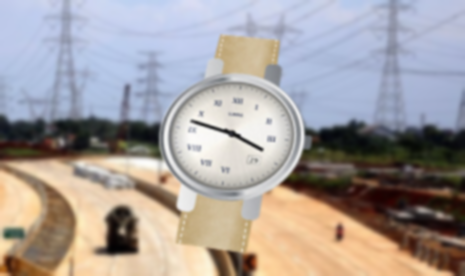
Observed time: **3:47**
